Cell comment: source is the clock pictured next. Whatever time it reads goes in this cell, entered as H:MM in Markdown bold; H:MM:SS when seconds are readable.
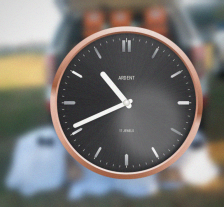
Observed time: **10:41**
